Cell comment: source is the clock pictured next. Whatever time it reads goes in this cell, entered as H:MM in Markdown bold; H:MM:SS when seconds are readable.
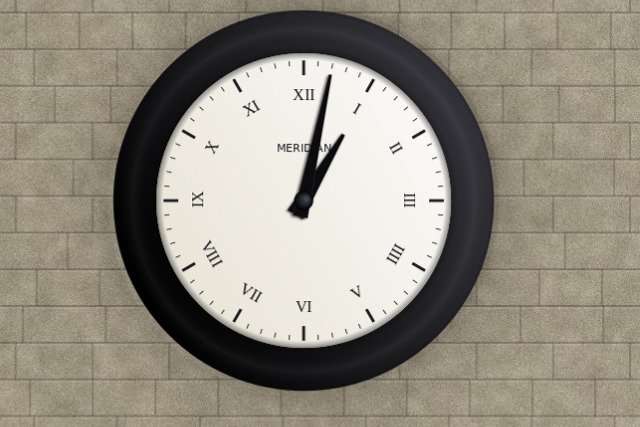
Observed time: **1:02**
